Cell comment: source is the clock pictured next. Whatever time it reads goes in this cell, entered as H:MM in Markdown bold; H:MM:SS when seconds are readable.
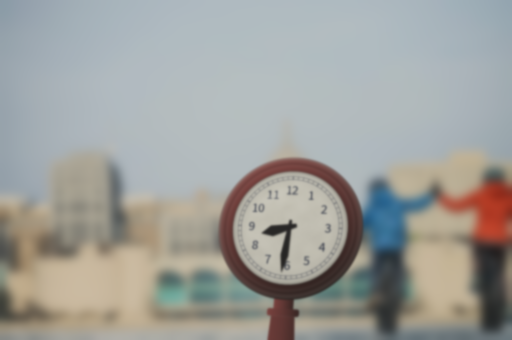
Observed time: **8:31**
